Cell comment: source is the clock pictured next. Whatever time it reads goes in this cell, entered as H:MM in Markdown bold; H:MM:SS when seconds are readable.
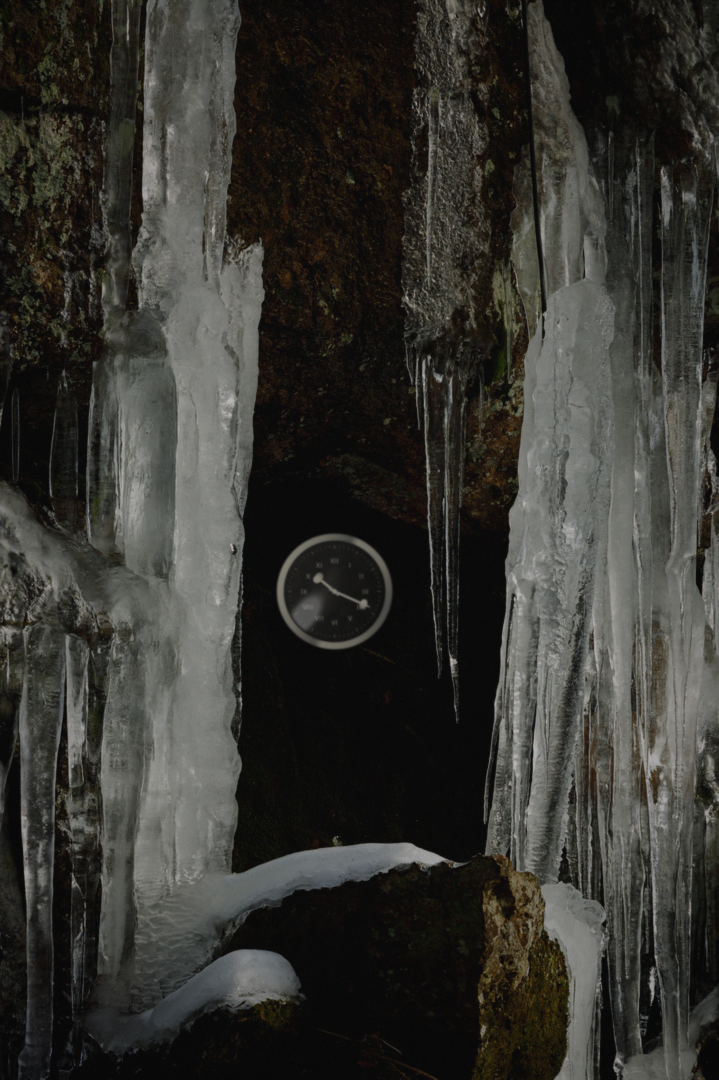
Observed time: **10:19**
